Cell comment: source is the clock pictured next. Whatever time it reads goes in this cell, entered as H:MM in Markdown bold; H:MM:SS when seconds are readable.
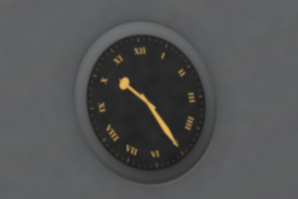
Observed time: **10:25**
